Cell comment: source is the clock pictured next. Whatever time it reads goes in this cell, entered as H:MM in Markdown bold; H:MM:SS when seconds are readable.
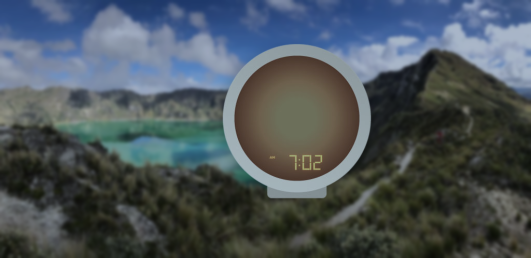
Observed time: **7:02**
